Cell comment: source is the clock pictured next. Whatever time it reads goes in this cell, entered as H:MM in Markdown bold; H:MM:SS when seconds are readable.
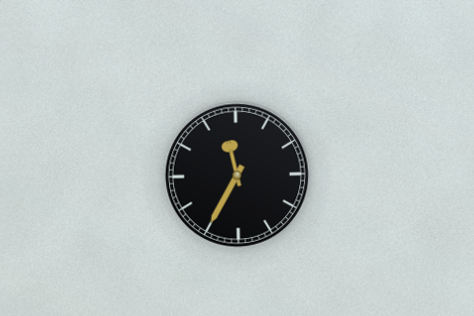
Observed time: **11:35**
